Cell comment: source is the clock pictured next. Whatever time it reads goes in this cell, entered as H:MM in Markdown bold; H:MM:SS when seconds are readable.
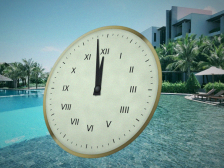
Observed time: **11:58**
